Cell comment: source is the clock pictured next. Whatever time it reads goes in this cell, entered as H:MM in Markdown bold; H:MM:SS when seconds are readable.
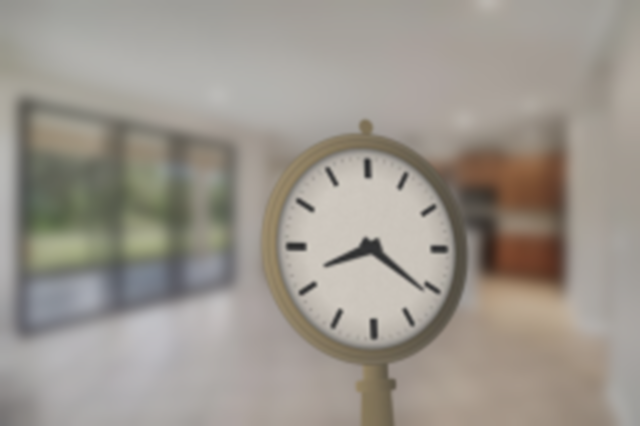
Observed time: **8:21**
